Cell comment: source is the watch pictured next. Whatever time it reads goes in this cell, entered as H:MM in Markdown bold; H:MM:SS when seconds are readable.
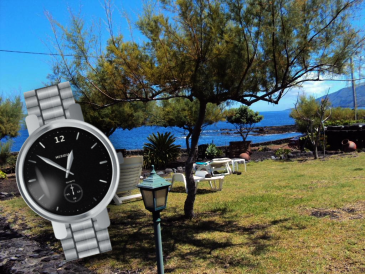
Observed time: **12:52**
